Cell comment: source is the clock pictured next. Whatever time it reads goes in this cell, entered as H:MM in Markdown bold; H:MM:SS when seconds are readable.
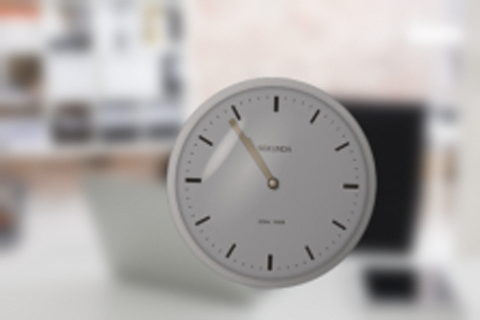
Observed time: **10:54**
